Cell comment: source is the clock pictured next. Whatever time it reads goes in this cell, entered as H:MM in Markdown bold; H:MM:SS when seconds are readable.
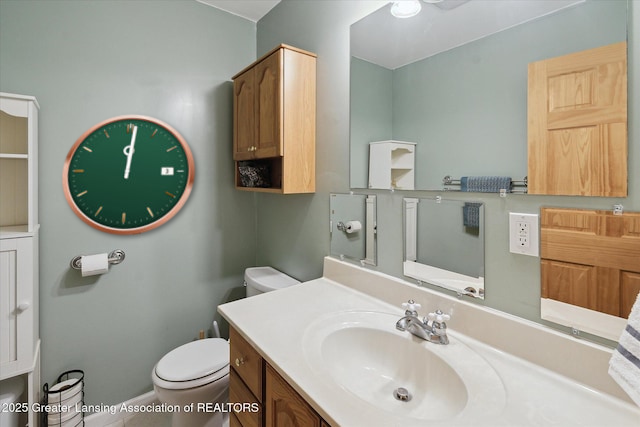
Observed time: **12:01**
